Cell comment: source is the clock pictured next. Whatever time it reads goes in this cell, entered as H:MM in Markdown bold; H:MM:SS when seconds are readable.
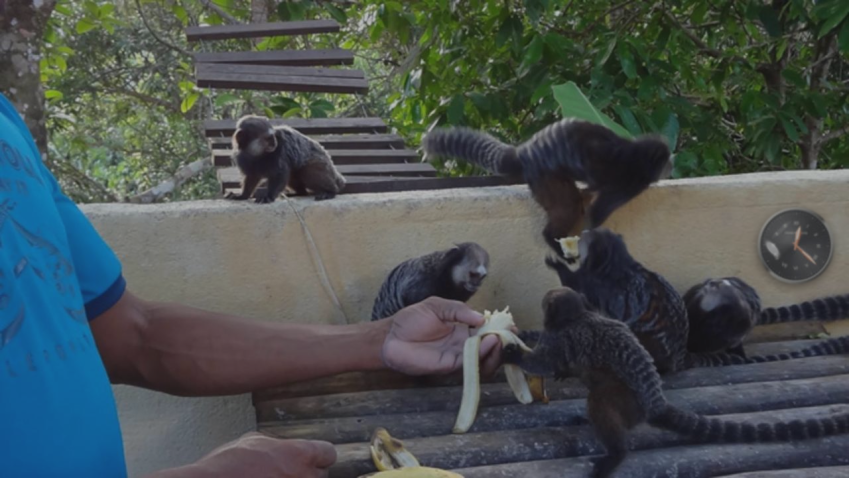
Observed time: **12:22**
